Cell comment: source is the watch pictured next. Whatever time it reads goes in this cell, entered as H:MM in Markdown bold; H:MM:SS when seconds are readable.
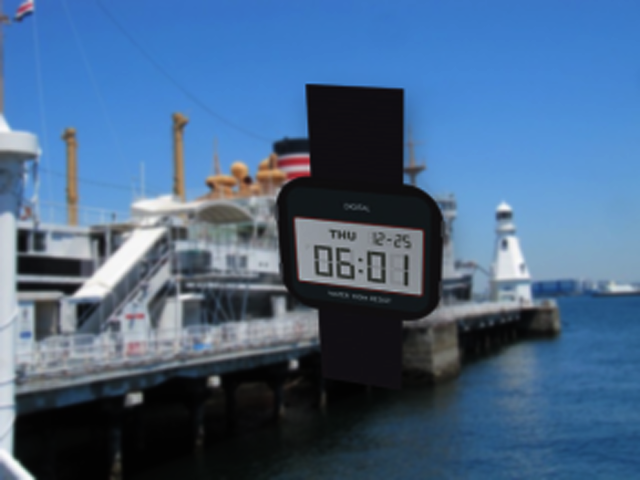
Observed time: **6:01**
